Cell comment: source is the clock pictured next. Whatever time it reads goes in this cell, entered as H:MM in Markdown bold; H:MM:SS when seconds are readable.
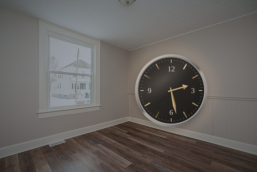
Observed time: **2:28**
